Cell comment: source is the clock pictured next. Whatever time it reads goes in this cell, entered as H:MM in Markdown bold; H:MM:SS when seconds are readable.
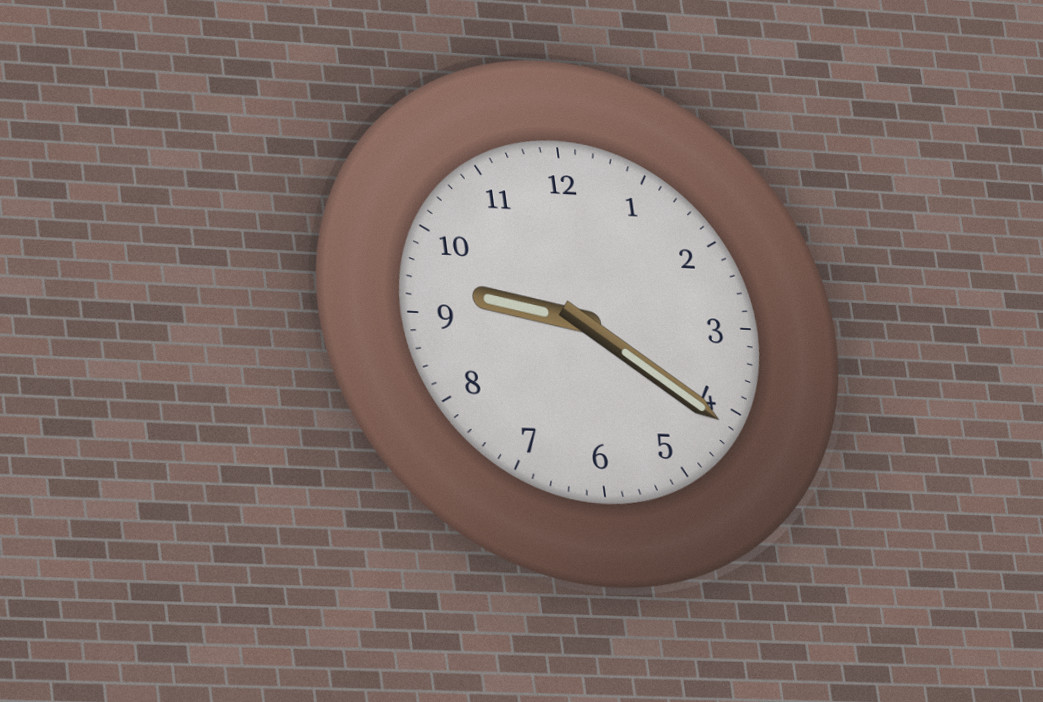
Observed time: **9:21**
